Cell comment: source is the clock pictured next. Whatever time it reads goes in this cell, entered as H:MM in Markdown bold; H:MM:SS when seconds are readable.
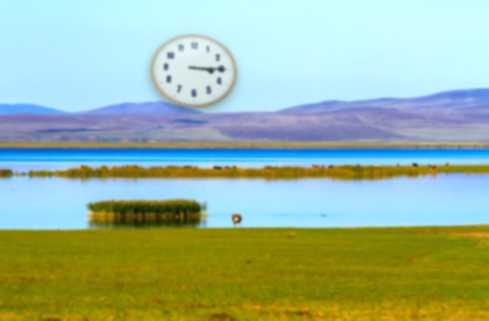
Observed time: **3:15**
